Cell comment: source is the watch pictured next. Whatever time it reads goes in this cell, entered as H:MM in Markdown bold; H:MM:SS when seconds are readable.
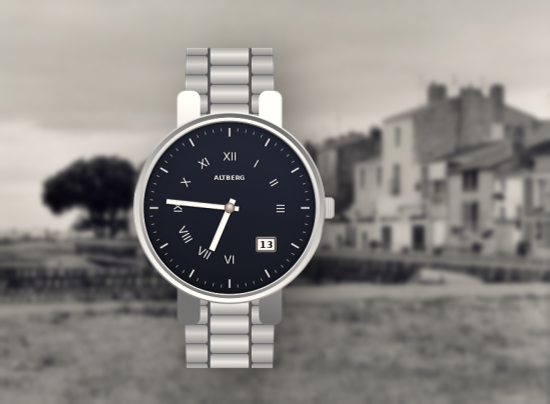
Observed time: **6:46**
